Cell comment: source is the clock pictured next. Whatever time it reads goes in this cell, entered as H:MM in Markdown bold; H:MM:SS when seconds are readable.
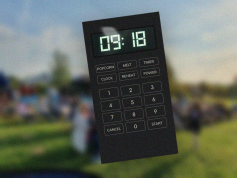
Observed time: **9:18**
